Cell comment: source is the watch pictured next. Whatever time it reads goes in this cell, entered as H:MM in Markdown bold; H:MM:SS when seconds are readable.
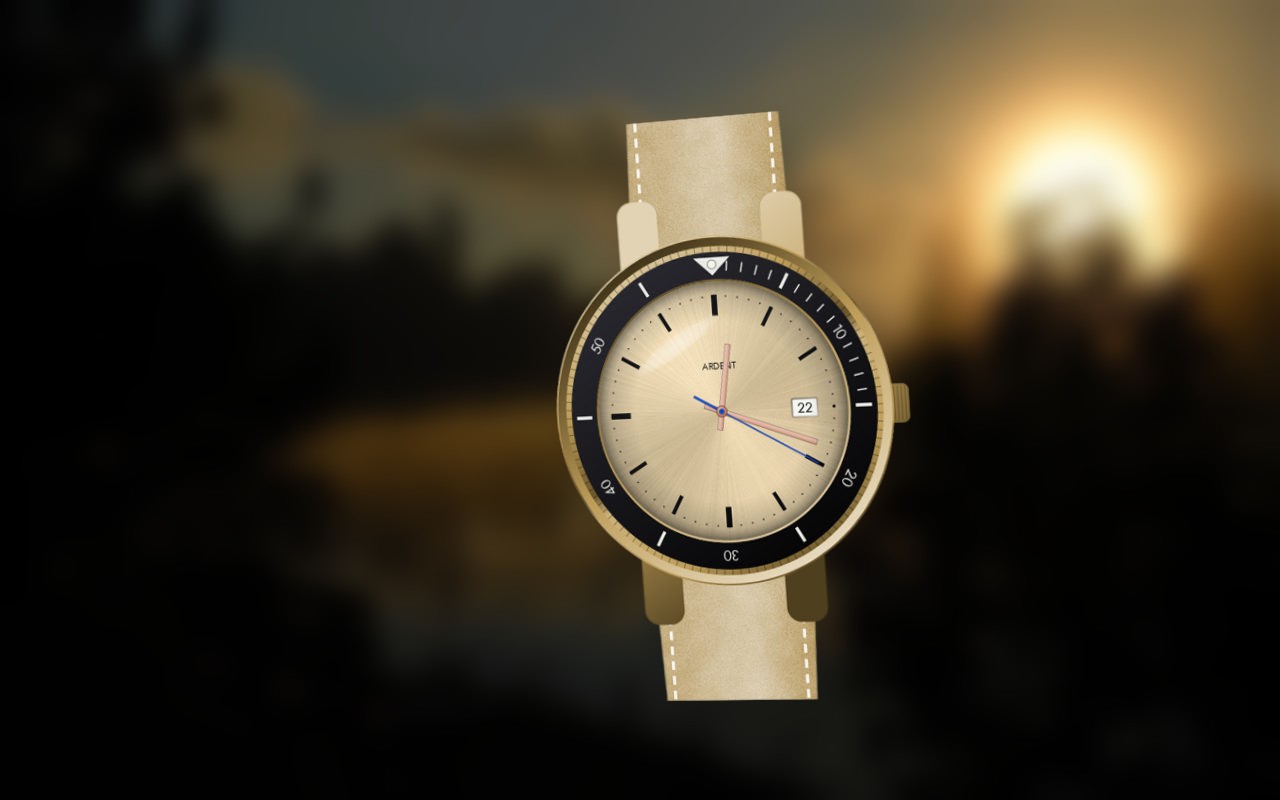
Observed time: **12:18:20**
